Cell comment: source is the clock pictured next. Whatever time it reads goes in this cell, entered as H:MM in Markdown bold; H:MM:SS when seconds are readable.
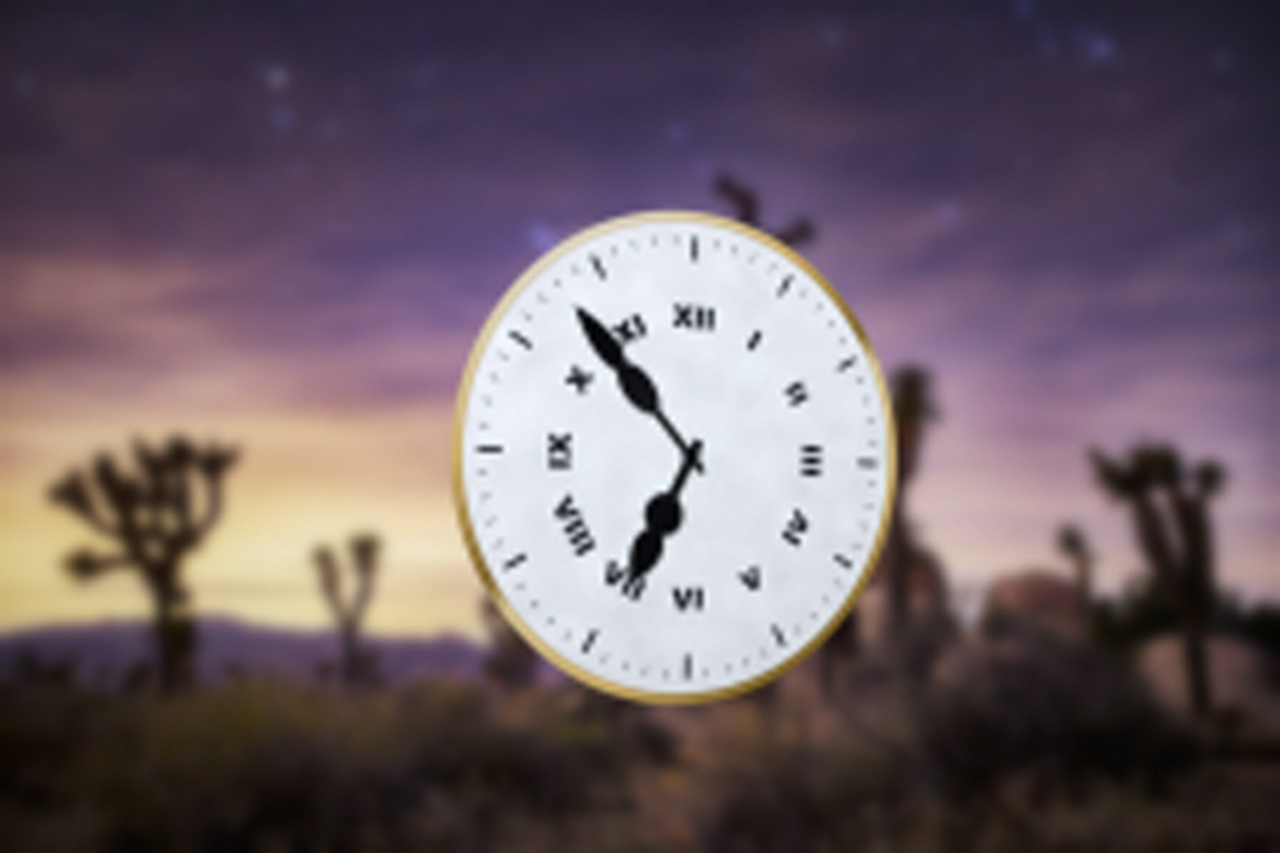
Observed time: **6:53**
